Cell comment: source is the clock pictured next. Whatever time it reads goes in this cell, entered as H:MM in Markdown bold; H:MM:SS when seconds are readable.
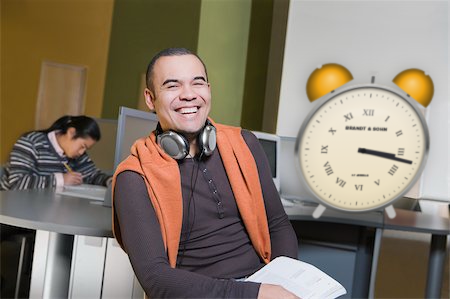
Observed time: **3:17**
